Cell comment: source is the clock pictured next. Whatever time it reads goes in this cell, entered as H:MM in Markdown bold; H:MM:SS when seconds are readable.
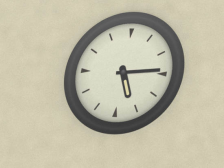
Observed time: **5:14**
